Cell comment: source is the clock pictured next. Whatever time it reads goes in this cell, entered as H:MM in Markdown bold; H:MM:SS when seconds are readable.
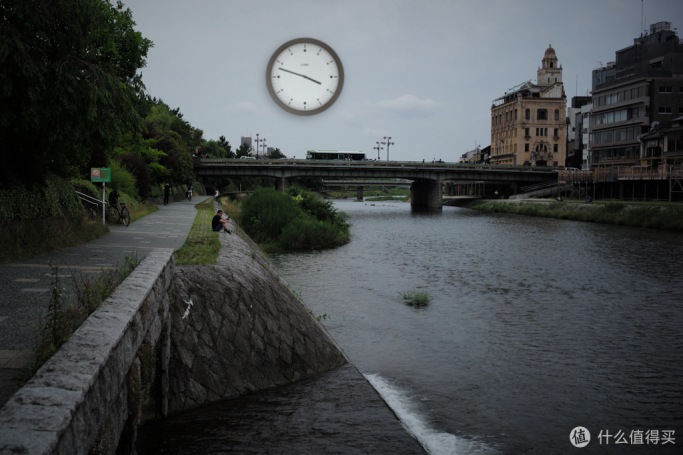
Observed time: **3:48**
